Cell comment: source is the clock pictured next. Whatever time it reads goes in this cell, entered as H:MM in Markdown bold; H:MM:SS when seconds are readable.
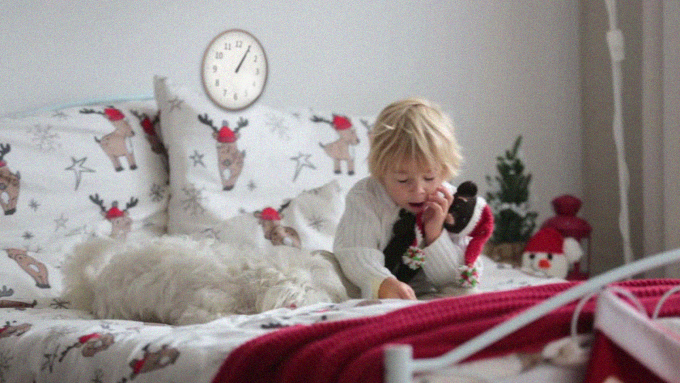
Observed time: **1:05**
